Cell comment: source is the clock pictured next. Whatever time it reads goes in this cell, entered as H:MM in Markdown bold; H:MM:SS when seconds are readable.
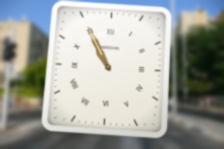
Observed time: **10:55**
